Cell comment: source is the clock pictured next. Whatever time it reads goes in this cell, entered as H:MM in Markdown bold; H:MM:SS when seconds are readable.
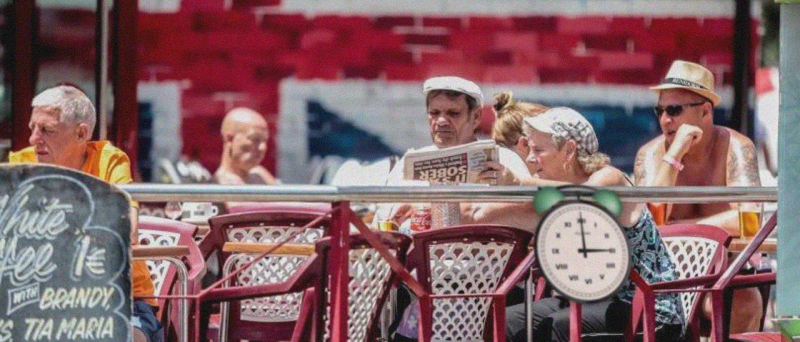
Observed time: **3:00**
